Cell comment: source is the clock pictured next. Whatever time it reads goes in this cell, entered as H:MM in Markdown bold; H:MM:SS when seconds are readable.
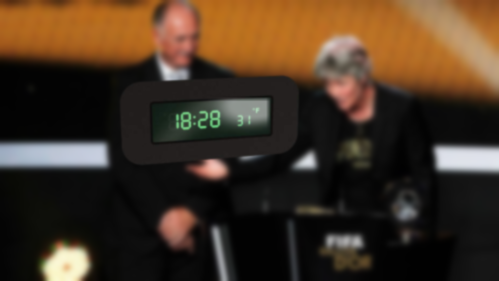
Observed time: **18:28**
